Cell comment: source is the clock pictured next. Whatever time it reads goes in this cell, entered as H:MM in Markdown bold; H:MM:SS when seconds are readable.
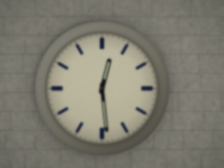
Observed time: **12:29**
